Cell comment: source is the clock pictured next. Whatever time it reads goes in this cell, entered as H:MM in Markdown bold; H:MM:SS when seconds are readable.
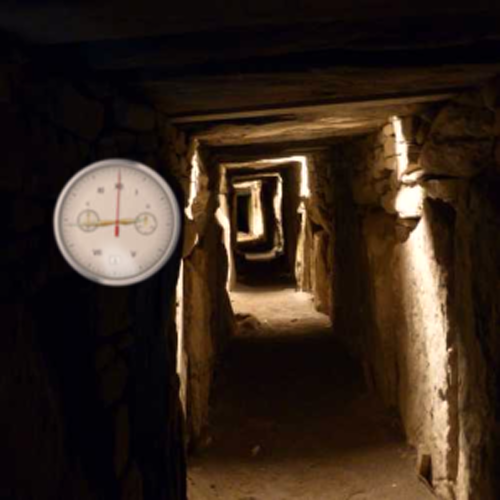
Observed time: **2:44**
